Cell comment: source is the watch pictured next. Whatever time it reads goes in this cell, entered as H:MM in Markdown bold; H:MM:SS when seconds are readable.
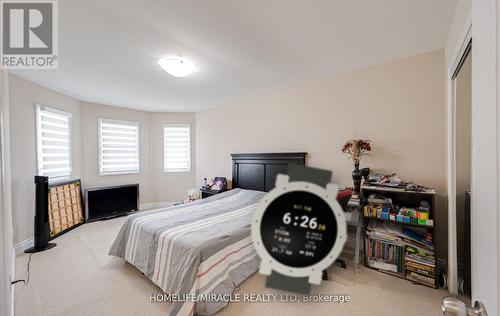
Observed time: **6:26**
